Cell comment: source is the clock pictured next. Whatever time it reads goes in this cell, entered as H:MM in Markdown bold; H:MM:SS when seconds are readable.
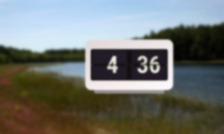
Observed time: **4:36**
